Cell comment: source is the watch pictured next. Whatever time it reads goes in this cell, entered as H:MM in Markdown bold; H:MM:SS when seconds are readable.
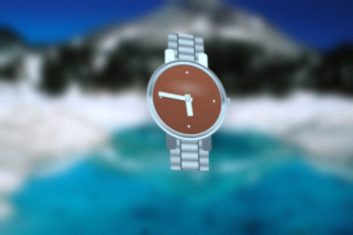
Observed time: **5:46**
